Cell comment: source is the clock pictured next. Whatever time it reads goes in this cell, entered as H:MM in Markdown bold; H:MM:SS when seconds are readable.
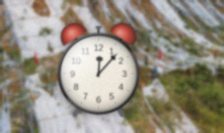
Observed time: **12:07**
